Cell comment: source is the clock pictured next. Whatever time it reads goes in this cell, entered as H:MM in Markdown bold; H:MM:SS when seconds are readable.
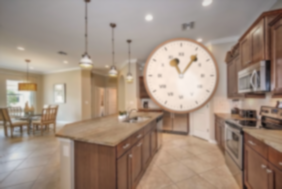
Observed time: **11:06**
